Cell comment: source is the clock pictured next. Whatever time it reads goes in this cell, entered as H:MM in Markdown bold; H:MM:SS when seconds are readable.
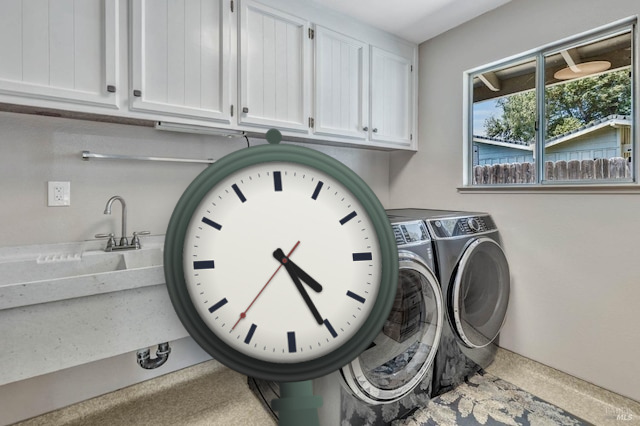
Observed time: **4:25:37**
